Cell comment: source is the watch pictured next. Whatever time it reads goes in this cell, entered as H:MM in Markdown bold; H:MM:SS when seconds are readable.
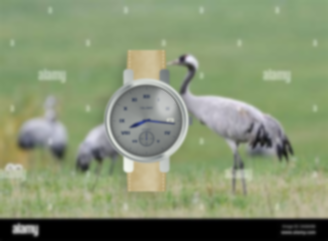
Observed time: **8:16**
